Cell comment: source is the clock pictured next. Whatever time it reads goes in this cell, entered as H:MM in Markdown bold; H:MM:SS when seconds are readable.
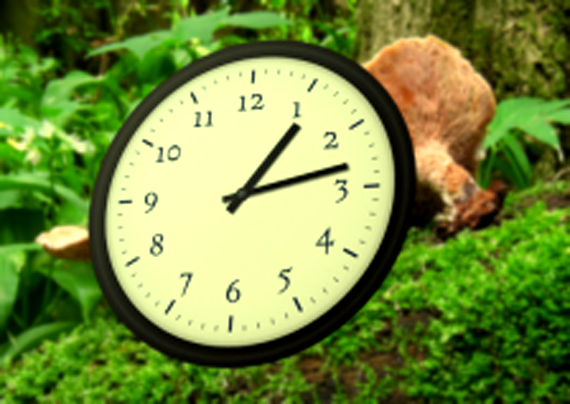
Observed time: **1:13**
